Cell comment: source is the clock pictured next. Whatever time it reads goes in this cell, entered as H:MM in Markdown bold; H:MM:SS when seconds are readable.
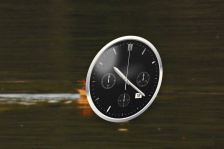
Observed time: **10:21**
